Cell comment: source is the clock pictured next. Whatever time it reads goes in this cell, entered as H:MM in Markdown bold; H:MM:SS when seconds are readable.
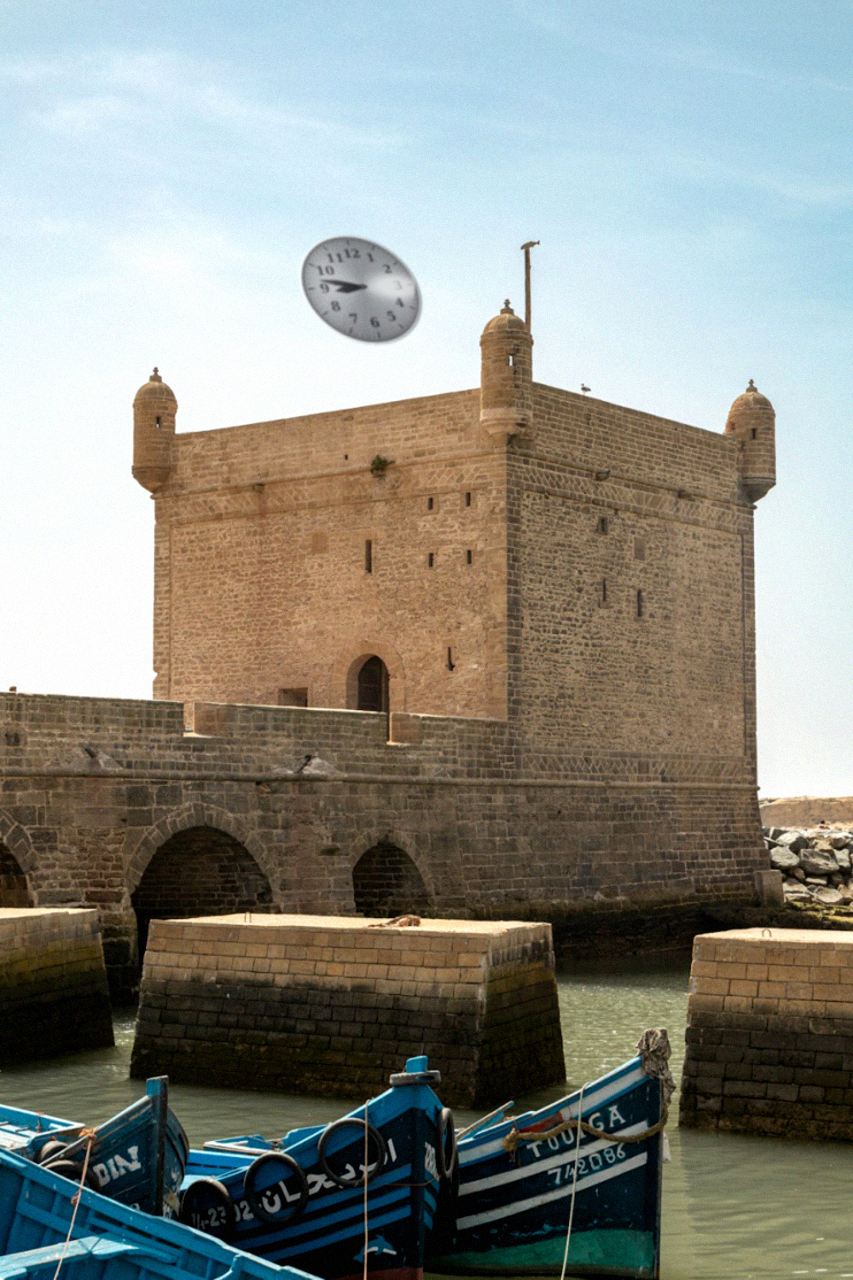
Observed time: **8:47**
